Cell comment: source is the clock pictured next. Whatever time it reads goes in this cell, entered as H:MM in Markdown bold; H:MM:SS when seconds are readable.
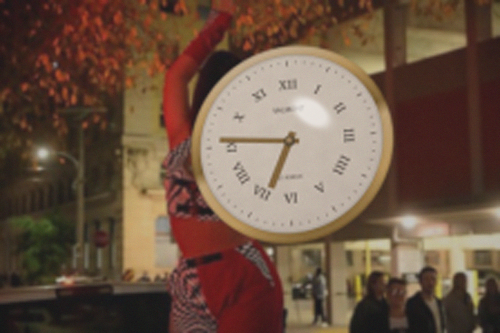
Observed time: **6:46**
